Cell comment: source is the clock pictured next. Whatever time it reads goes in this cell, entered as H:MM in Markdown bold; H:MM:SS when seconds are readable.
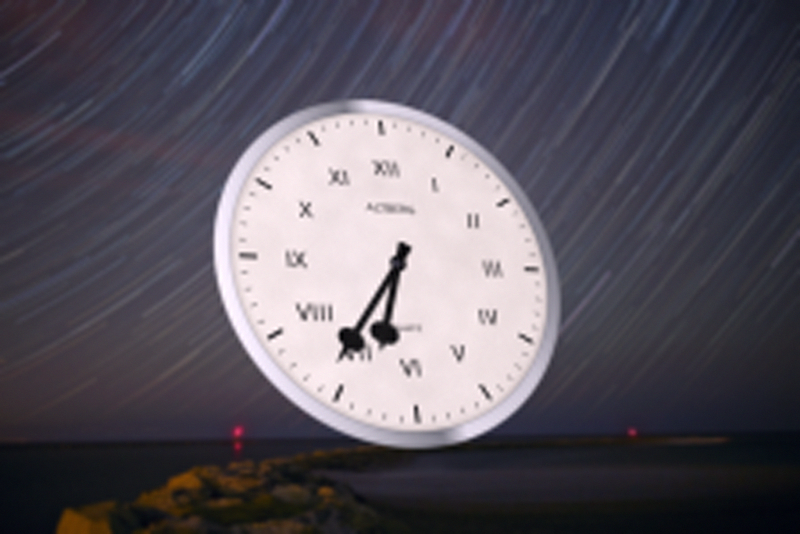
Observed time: **6:36**
